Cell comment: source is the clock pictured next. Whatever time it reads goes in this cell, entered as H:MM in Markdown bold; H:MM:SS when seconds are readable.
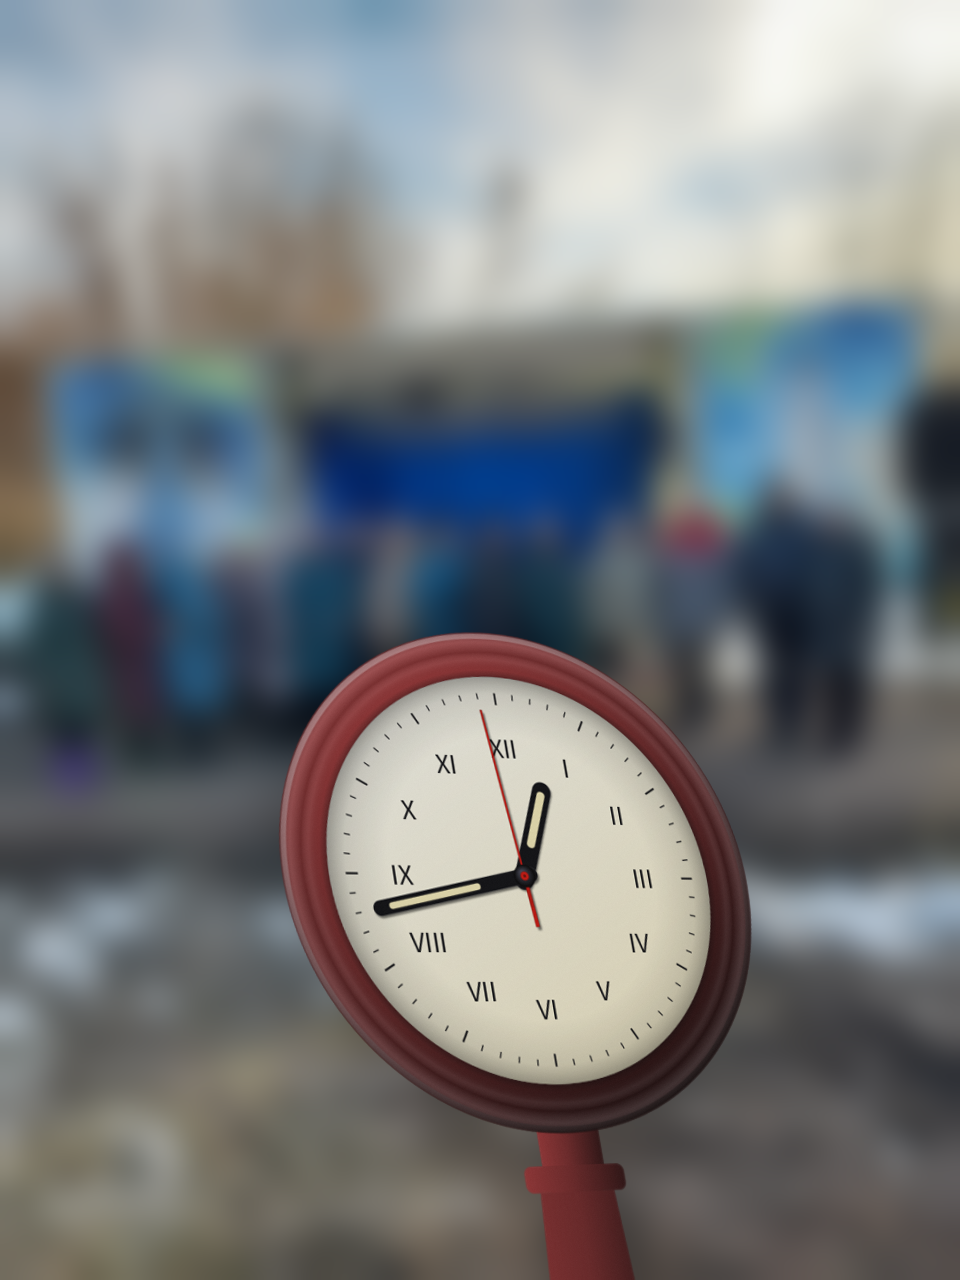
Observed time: **12:42:59**
